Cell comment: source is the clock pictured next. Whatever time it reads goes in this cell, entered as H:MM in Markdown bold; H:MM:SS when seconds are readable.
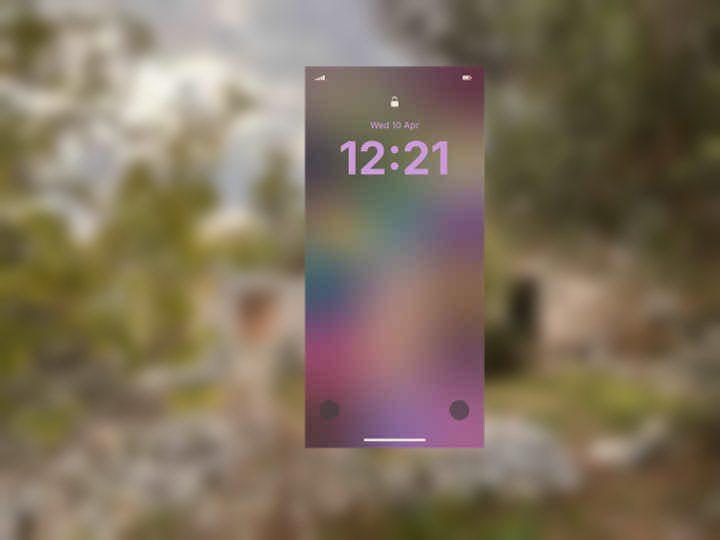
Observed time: **12:21**
